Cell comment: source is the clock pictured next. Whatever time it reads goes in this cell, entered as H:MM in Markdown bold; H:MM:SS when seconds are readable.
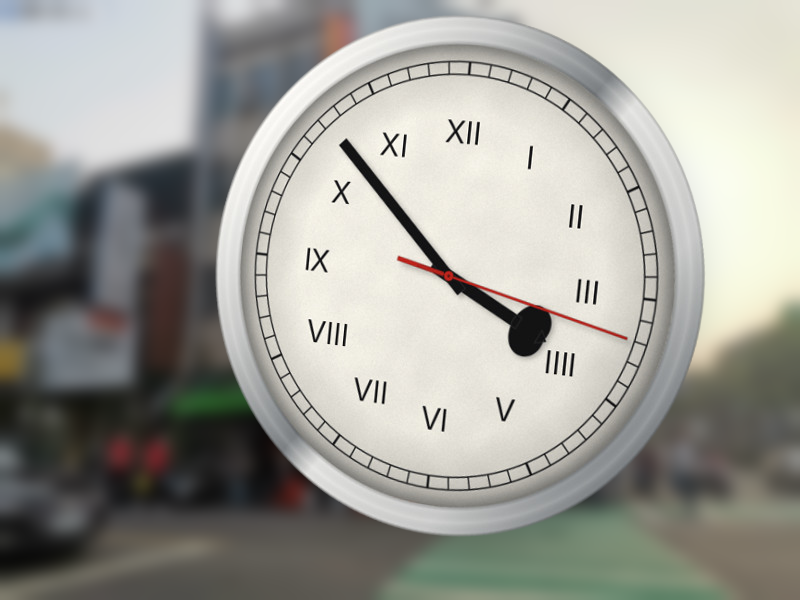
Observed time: **3:52:17**
